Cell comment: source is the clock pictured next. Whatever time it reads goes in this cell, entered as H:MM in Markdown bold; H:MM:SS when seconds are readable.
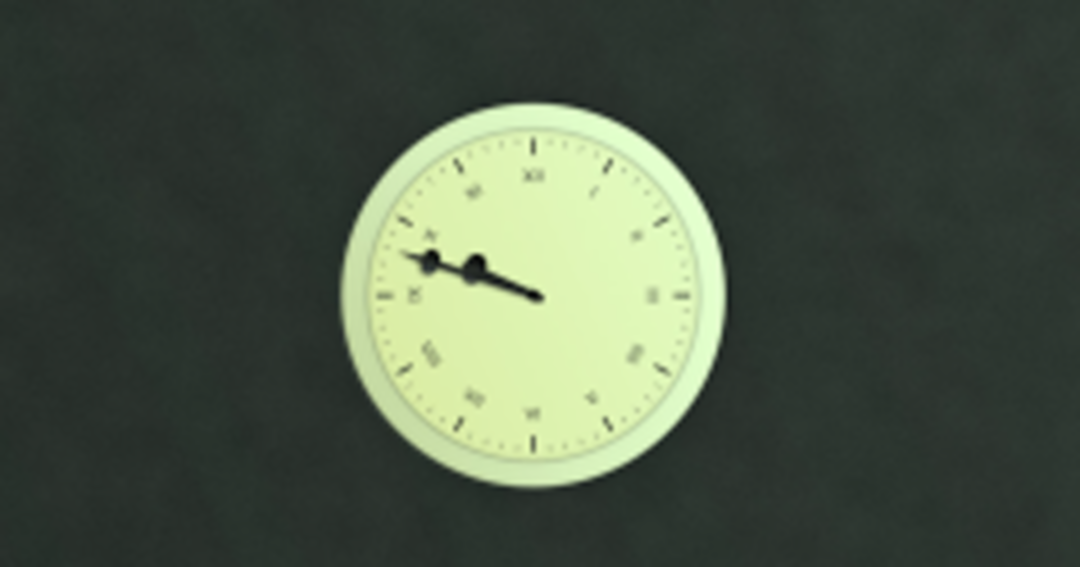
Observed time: **9:48**
